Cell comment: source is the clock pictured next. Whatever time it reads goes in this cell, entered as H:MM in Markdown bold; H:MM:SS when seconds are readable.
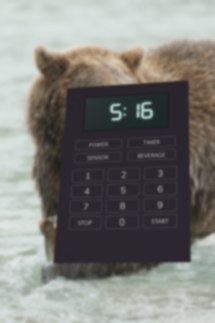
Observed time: **5:16**
